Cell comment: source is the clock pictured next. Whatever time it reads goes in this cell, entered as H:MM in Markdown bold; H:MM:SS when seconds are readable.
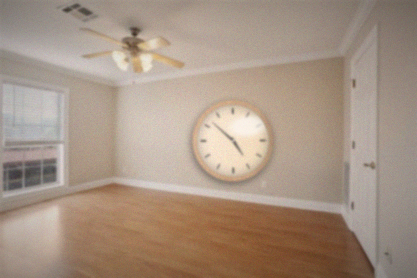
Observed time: **4:52**
